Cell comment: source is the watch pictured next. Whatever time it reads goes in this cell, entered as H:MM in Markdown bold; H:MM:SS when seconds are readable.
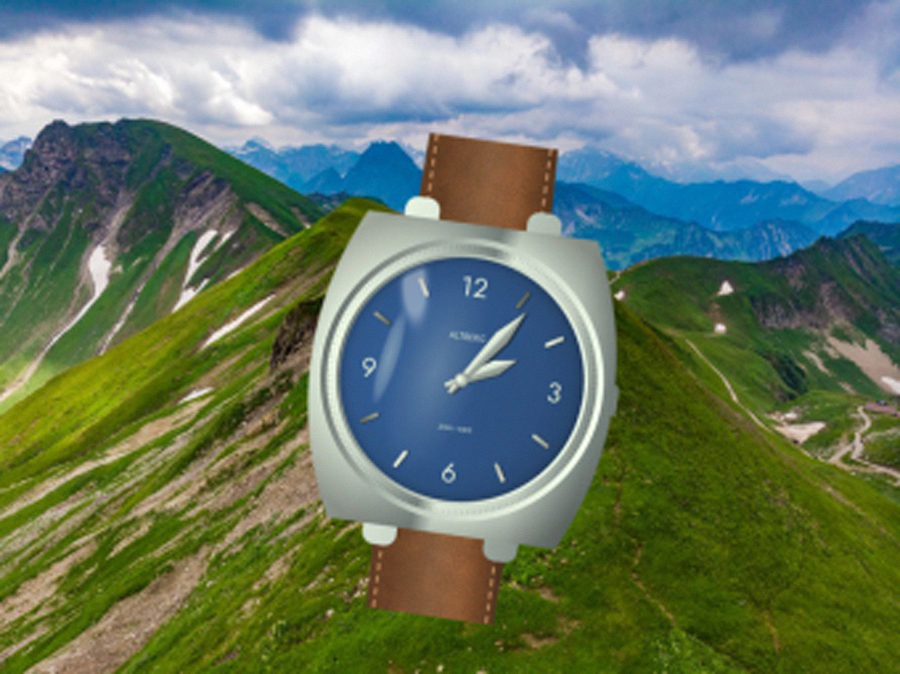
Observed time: **2:06**
